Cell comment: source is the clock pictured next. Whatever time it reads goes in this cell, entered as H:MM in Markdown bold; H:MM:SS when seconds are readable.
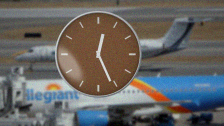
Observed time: **12:26**
